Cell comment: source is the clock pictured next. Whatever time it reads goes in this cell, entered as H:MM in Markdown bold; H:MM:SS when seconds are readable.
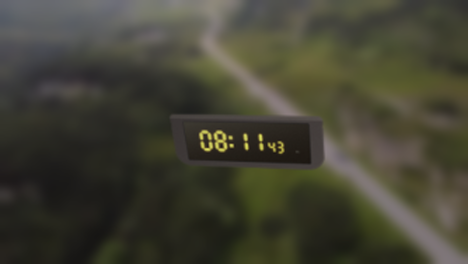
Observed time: **8:11:43**
